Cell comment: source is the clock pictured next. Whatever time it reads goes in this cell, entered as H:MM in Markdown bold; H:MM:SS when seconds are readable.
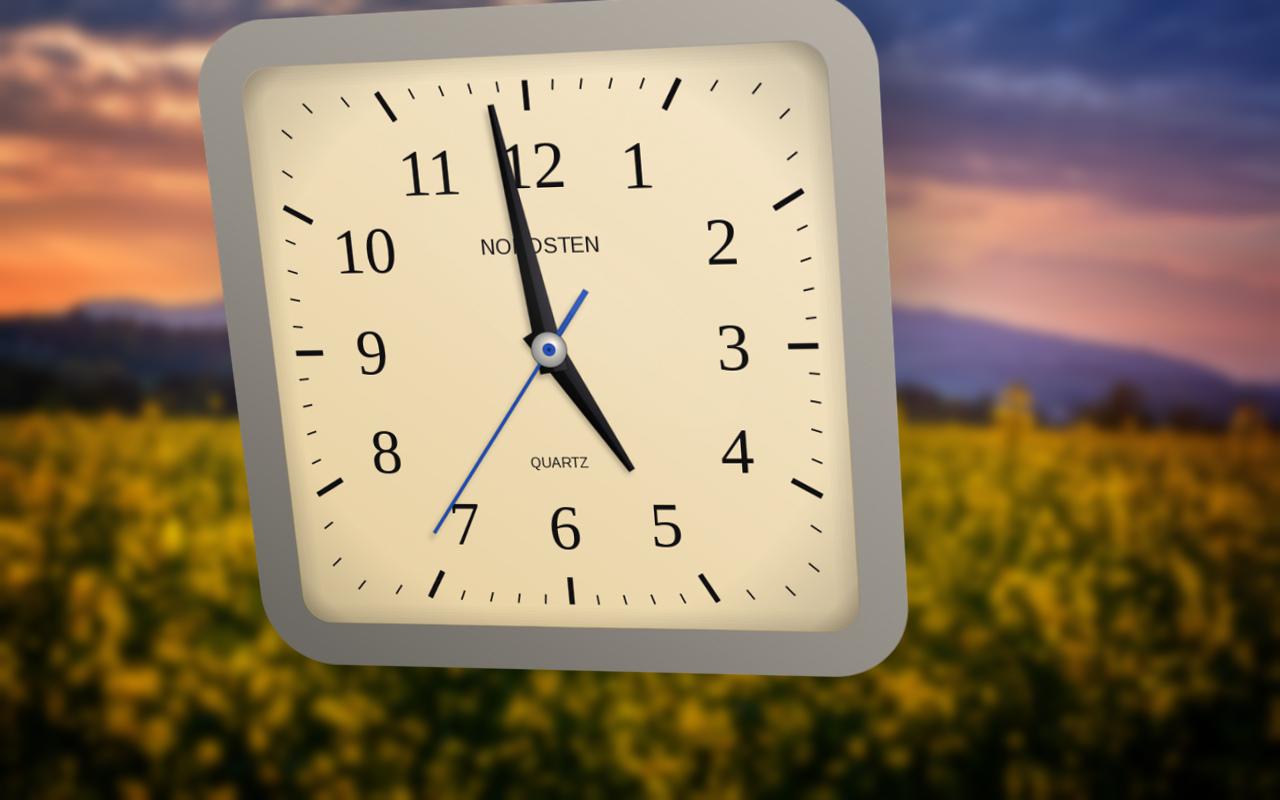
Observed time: **4:58:36**
